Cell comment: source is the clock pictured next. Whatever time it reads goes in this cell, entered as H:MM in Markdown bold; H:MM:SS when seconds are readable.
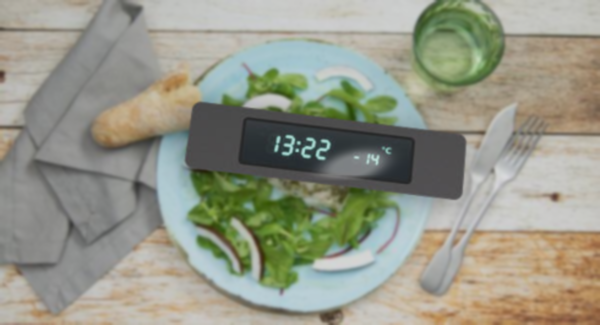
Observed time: **13:22**
